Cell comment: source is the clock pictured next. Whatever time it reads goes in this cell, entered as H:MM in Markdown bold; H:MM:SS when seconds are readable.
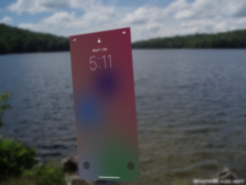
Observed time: **5:11**
